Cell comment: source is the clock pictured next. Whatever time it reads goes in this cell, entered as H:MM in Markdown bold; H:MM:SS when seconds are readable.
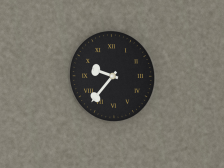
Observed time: **9:37**
